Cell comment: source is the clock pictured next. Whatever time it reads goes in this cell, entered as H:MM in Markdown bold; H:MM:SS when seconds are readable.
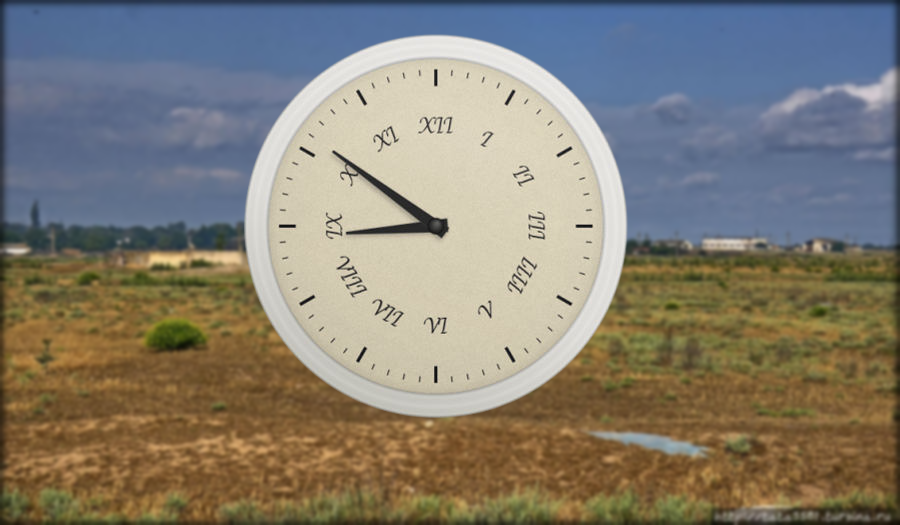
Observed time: **8:51**
